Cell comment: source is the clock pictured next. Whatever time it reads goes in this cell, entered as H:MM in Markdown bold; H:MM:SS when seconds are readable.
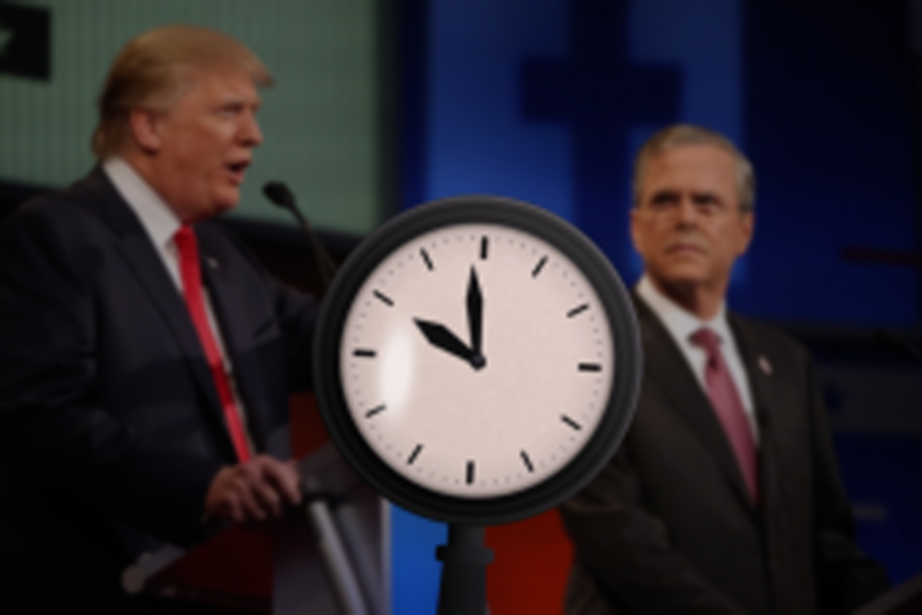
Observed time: **9:59**
